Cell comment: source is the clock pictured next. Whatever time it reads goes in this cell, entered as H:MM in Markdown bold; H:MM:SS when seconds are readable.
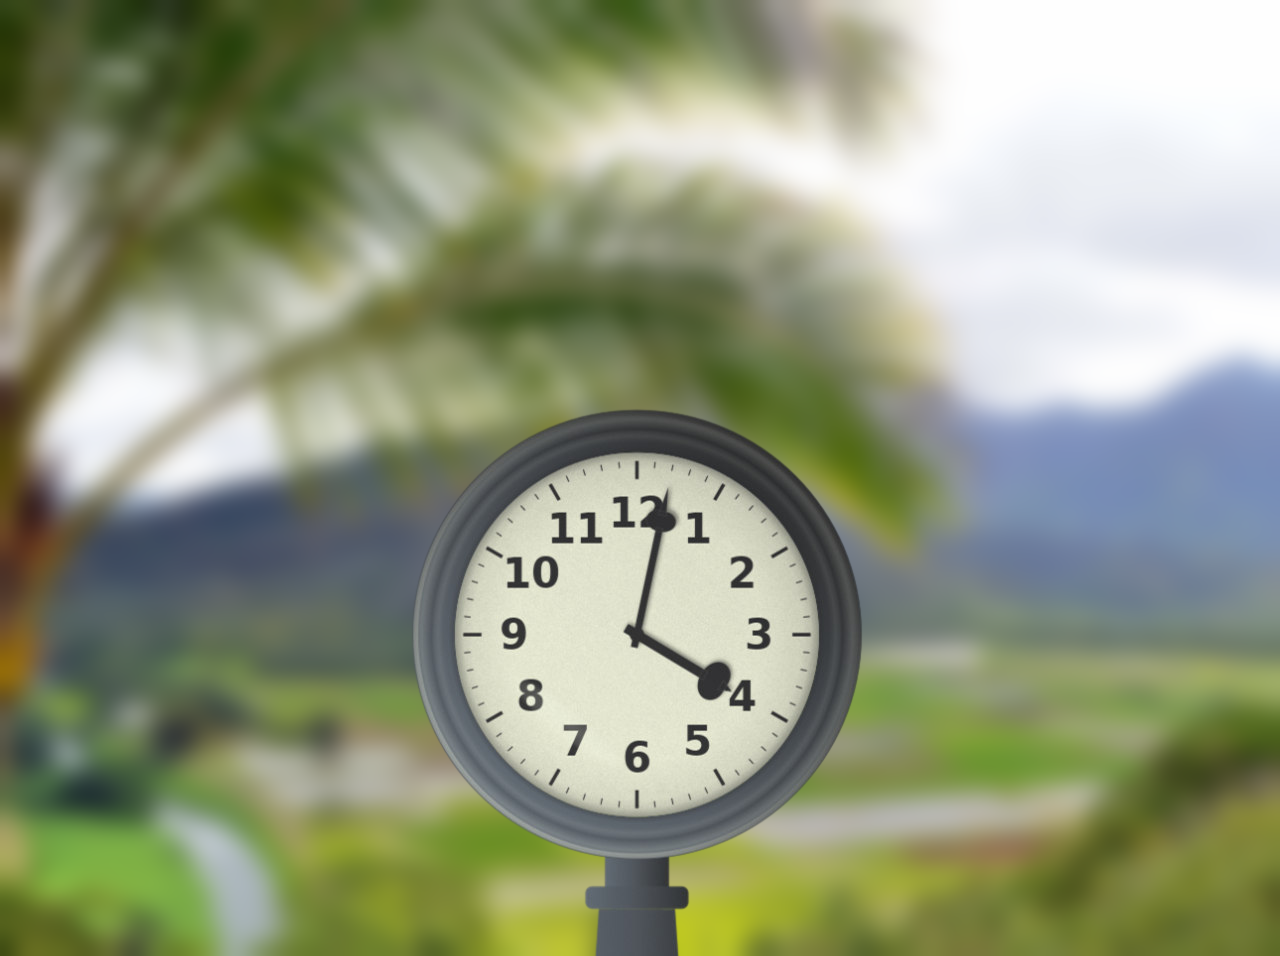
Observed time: **4:02**
